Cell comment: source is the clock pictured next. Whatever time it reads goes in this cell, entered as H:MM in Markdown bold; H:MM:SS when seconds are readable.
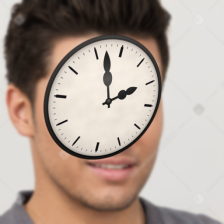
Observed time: **1:57**
